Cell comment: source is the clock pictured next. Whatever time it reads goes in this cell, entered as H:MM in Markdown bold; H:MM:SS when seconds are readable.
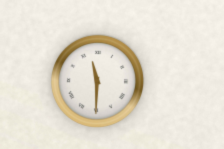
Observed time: **11:30**
